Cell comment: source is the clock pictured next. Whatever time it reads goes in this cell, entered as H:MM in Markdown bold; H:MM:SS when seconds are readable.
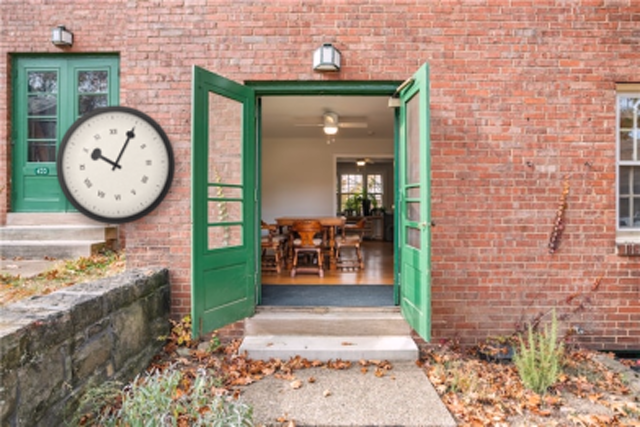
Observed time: **10:05**
